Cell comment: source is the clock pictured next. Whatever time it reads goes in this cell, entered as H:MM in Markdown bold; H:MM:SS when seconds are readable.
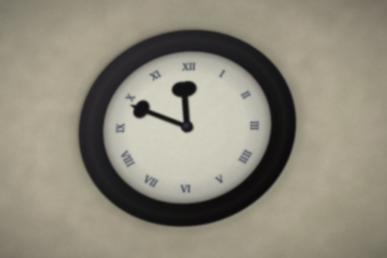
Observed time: **11:49**
